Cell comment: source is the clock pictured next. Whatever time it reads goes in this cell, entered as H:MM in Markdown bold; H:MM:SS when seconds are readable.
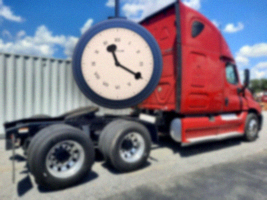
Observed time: **11:20**
